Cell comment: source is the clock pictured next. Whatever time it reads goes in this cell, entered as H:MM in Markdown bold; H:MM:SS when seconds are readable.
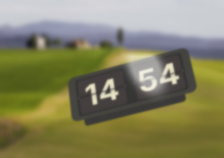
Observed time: **14:54**
